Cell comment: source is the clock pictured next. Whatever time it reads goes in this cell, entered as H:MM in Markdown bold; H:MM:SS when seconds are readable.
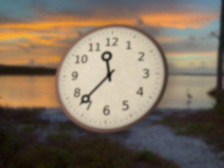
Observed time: **11:37**
